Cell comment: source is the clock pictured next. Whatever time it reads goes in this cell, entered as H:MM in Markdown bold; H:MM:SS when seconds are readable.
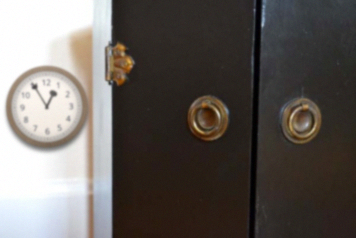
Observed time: **12:55**
